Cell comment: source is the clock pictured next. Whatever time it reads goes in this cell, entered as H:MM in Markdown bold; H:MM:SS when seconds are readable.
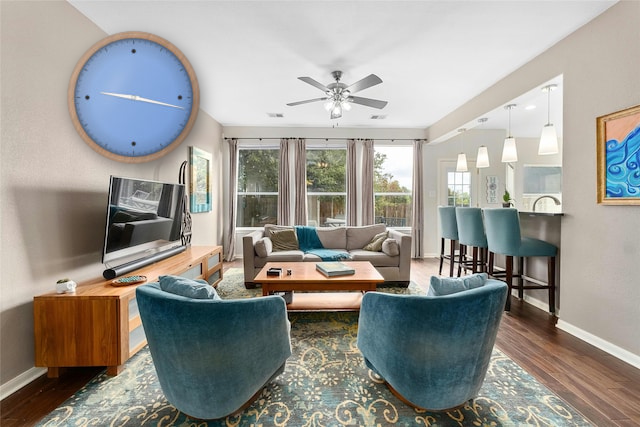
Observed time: **9:17**
